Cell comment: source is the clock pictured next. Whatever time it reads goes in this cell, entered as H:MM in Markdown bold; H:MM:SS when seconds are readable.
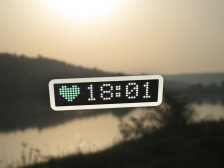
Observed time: **18:01**
